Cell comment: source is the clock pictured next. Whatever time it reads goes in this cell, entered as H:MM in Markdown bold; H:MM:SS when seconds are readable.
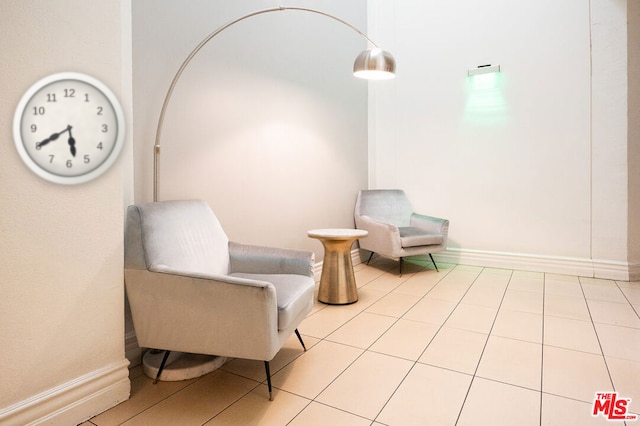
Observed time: **5:40**
